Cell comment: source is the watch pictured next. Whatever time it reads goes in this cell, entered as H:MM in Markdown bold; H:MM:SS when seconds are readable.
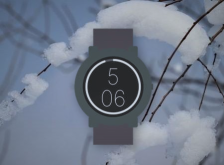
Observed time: **5:06**
